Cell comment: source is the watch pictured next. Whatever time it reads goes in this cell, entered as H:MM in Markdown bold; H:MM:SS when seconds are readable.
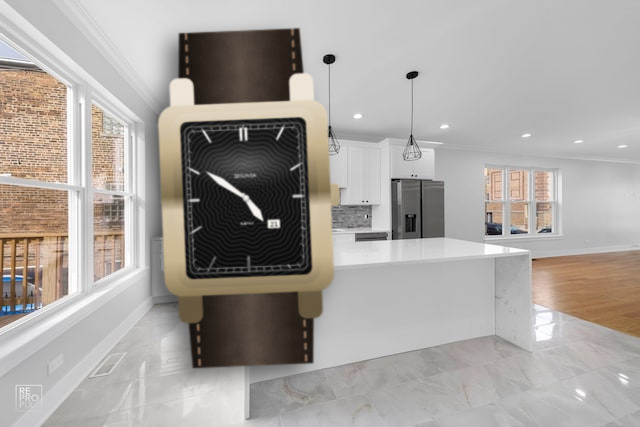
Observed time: **4:51**
